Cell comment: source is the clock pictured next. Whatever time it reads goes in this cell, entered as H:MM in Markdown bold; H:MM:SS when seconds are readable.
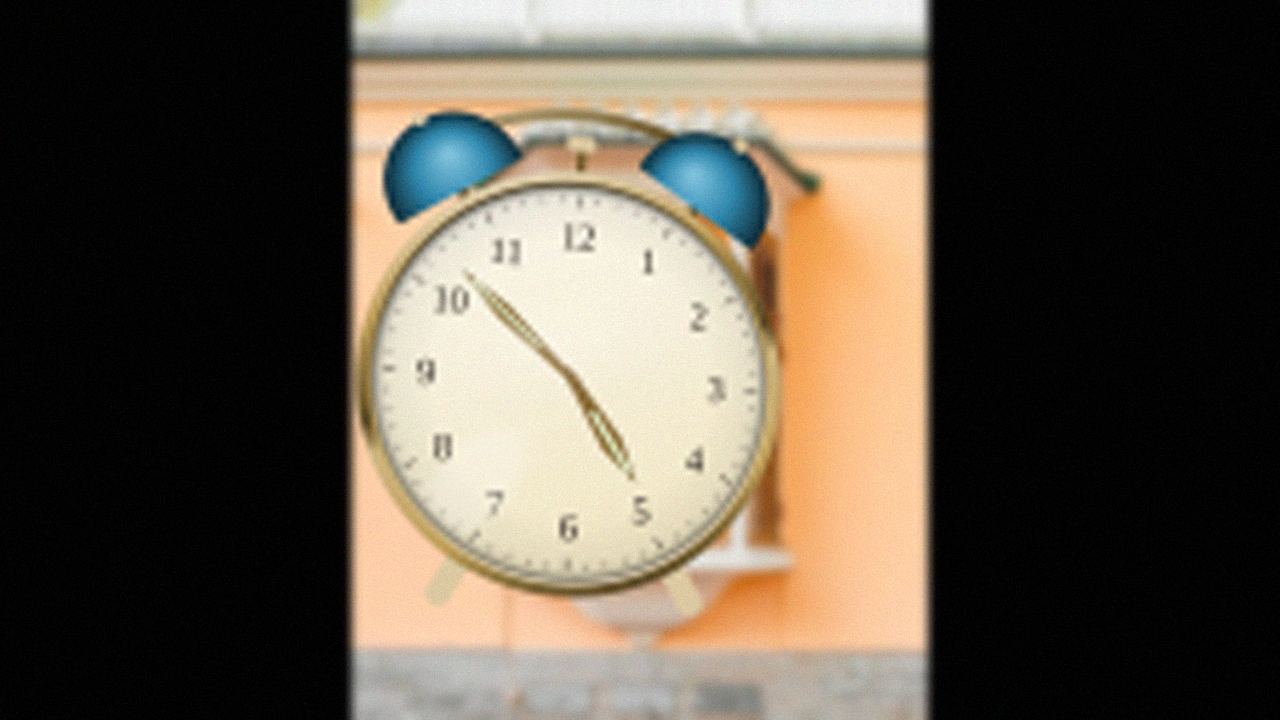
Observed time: **4:52**
